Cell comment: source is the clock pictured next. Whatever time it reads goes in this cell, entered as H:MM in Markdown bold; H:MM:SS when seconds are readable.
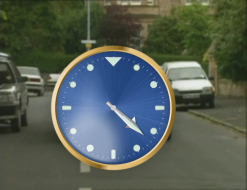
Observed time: **4:22**
